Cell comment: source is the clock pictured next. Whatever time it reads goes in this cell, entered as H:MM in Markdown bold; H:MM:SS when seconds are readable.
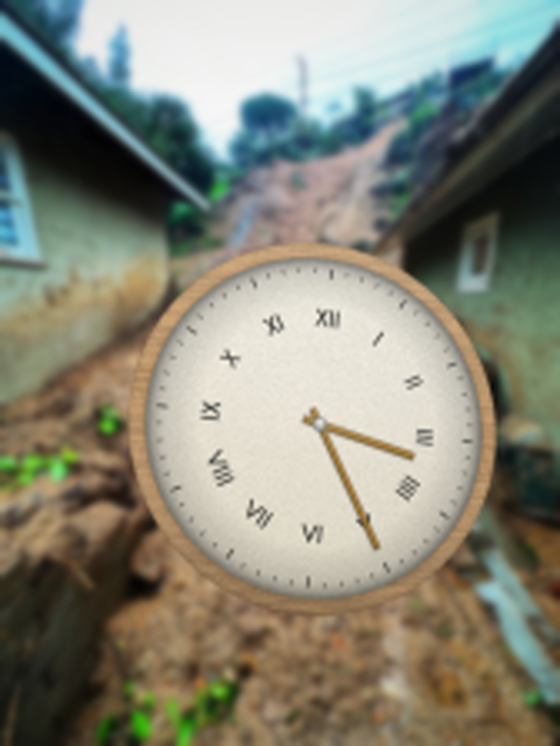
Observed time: **3:25**
